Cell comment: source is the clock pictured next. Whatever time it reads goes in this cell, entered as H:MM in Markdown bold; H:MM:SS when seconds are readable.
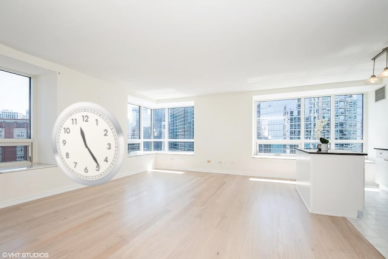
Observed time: **11:24**
